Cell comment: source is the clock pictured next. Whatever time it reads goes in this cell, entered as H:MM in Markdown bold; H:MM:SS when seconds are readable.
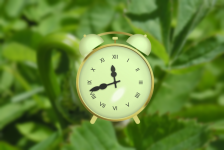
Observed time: **11:42**
